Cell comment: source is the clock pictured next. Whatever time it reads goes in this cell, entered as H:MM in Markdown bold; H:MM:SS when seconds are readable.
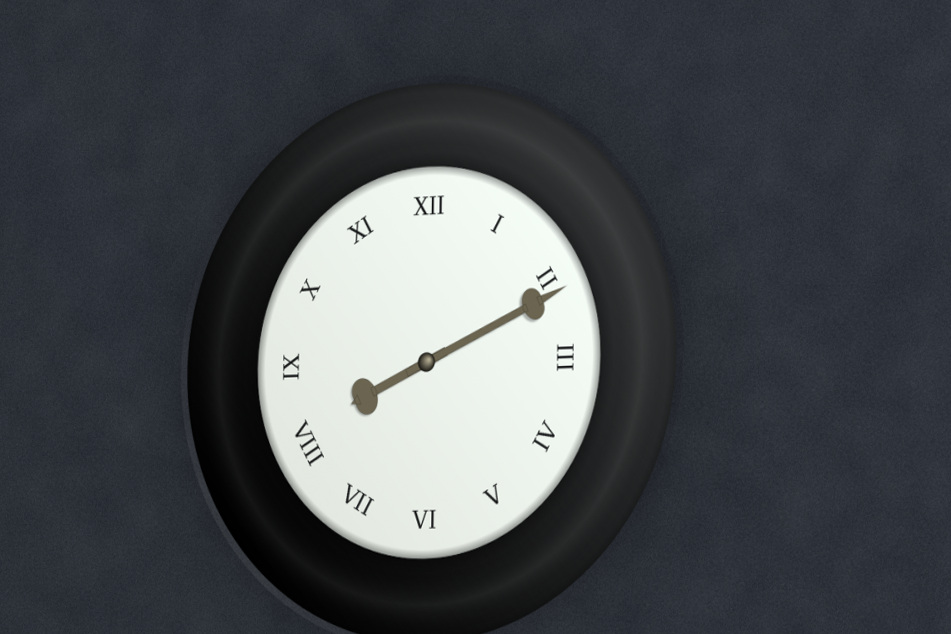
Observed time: **8:11**
